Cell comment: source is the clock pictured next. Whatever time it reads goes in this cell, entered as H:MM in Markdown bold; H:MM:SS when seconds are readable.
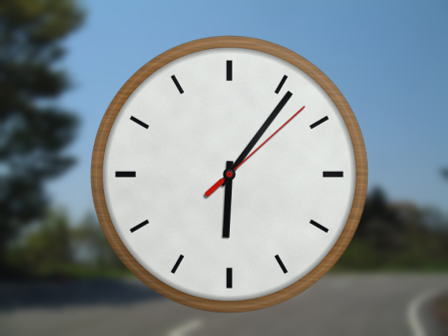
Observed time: **6:06:08**
